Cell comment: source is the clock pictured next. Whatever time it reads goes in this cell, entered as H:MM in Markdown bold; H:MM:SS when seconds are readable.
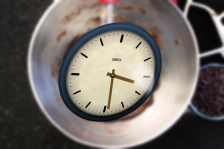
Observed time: **3:29**
